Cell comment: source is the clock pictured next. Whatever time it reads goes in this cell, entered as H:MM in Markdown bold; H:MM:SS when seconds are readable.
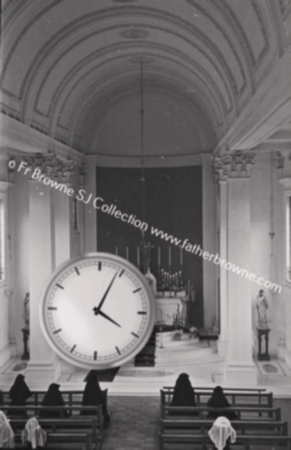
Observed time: **4:04**
